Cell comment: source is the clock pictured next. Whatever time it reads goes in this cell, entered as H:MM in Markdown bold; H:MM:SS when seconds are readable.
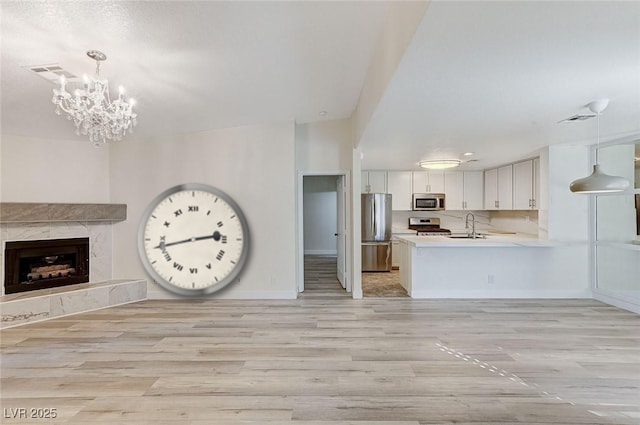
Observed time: **2:43**
